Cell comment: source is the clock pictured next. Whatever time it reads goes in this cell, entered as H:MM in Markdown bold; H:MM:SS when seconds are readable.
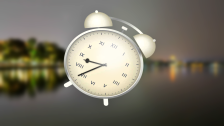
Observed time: **8:36**
